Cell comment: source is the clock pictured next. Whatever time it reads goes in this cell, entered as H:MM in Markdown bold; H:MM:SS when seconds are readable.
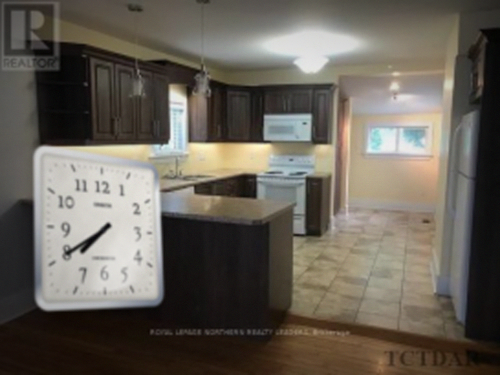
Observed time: **7:40**
